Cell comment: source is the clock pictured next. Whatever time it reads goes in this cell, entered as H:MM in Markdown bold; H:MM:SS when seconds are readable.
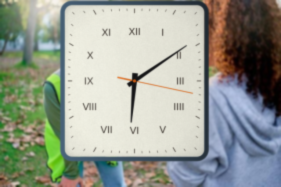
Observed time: **6:09:17**
